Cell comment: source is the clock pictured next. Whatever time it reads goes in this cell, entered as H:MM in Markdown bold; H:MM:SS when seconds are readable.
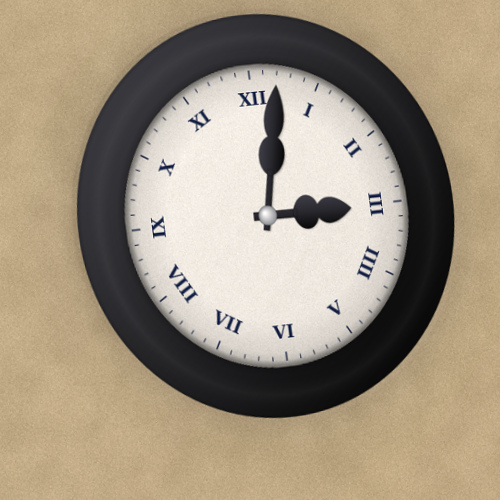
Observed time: **3:02**
